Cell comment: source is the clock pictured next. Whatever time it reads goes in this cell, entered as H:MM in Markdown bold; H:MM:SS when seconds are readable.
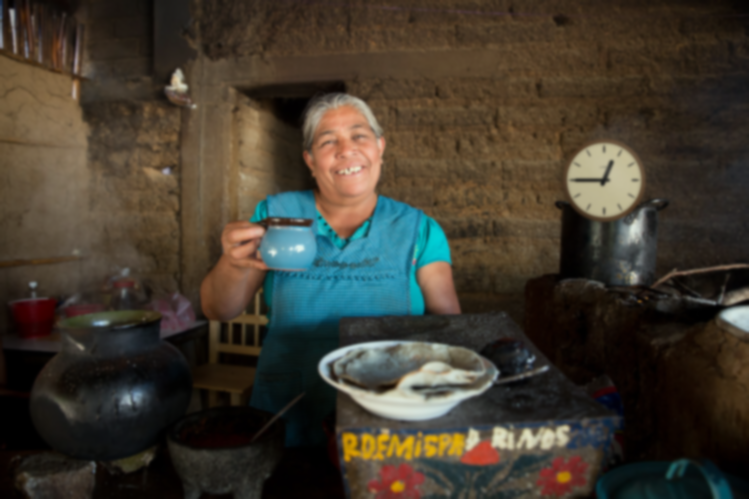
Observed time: **12:45**
